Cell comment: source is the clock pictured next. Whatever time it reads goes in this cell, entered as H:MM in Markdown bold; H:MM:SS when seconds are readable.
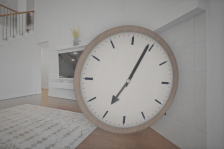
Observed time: **7:04**
